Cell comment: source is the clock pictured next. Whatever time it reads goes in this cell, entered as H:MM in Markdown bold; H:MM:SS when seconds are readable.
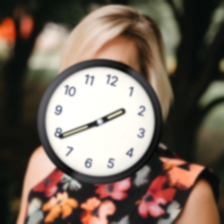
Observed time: **1:39**
